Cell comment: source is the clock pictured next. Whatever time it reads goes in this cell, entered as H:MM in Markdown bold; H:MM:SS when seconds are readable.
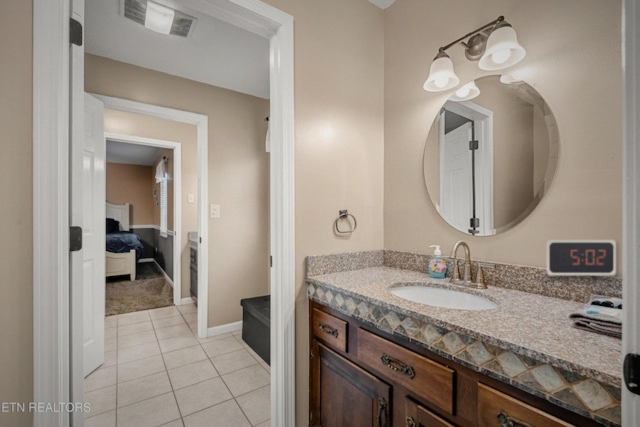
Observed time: **5:02**
